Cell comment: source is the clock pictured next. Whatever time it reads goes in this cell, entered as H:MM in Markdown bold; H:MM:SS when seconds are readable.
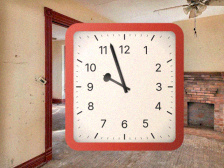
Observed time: **9:57**
